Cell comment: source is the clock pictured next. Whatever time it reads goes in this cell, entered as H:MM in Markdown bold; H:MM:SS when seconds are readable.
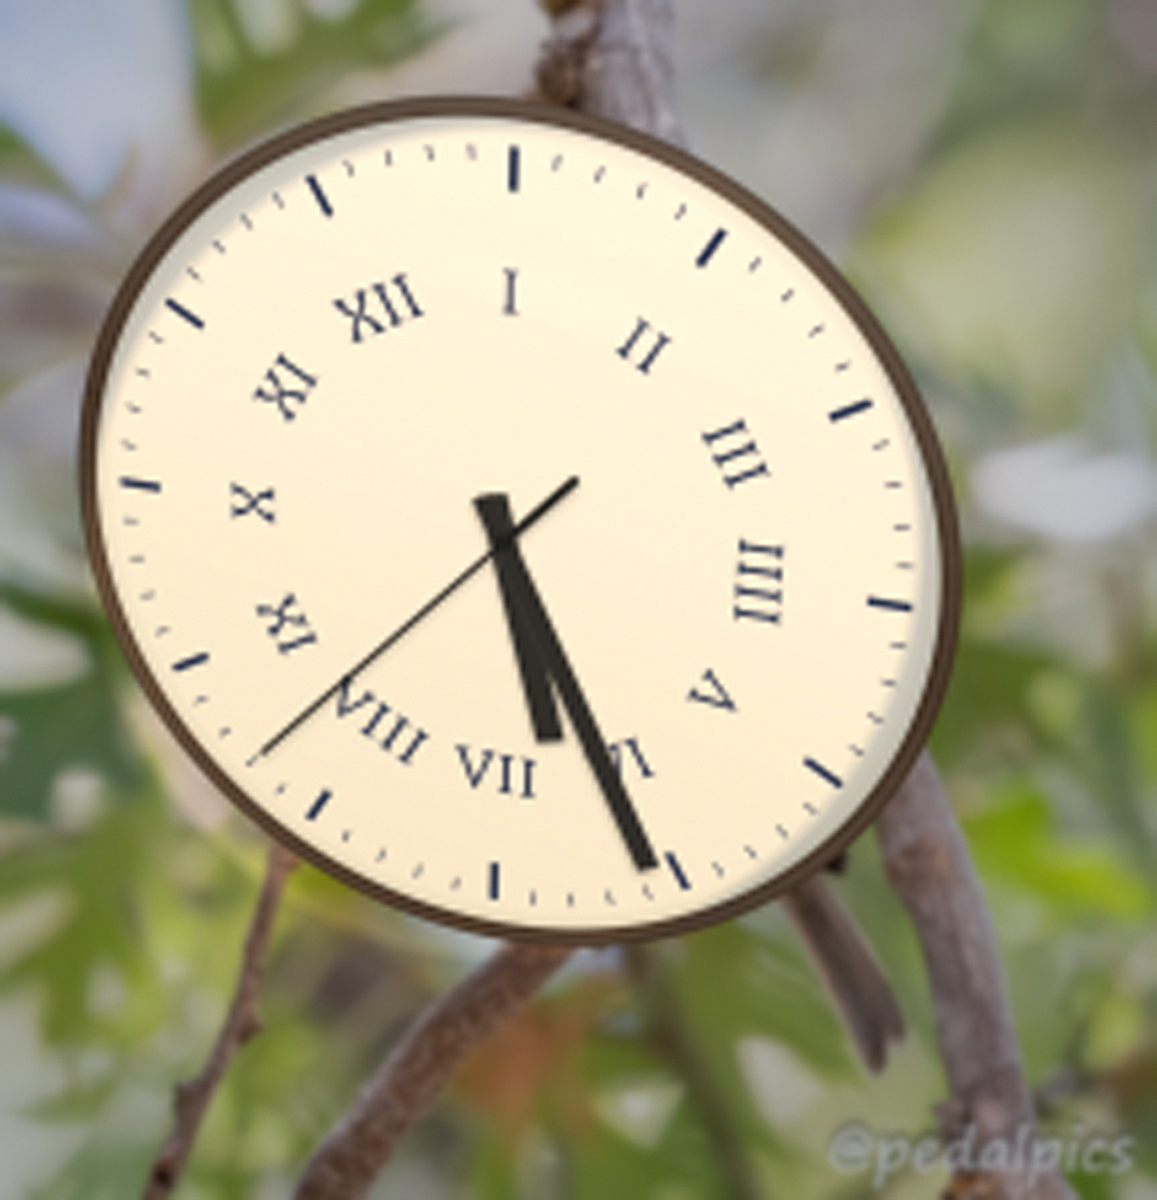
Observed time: **6:30:42**
